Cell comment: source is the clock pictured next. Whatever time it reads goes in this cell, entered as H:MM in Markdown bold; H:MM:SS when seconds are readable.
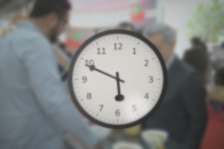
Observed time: **5:49**
